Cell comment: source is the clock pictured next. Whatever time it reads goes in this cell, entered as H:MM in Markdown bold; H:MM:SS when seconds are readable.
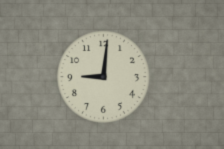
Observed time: **9:01**
